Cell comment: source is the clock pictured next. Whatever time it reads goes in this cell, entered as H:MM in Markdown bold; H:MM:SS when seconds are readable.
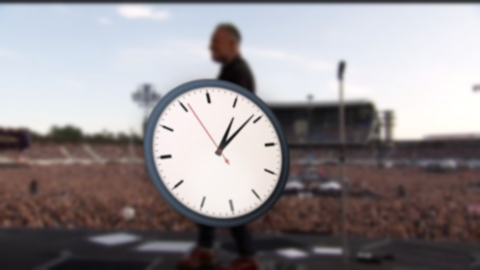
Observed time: **1:08:56**
